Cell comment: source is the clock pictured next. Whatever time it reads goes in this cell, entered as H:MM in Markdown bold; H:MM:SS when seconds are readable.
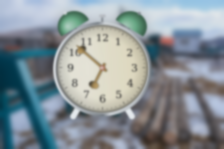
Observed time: **6:52**
